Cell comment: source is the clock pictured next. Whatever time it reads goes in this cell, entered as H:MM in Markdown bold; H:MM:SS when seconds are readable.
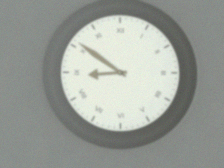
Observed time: **8:51**
